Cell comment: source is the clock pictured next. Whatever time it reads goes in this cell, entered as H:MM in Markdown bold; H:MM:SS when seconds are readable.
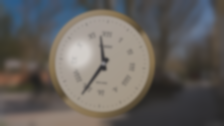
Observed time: **11:35**
